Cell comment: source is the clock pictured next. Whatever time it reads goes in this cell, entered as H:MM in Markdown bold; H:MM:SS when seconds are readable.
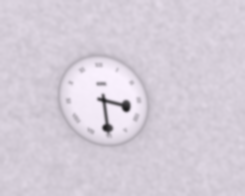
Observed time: **3:30**
